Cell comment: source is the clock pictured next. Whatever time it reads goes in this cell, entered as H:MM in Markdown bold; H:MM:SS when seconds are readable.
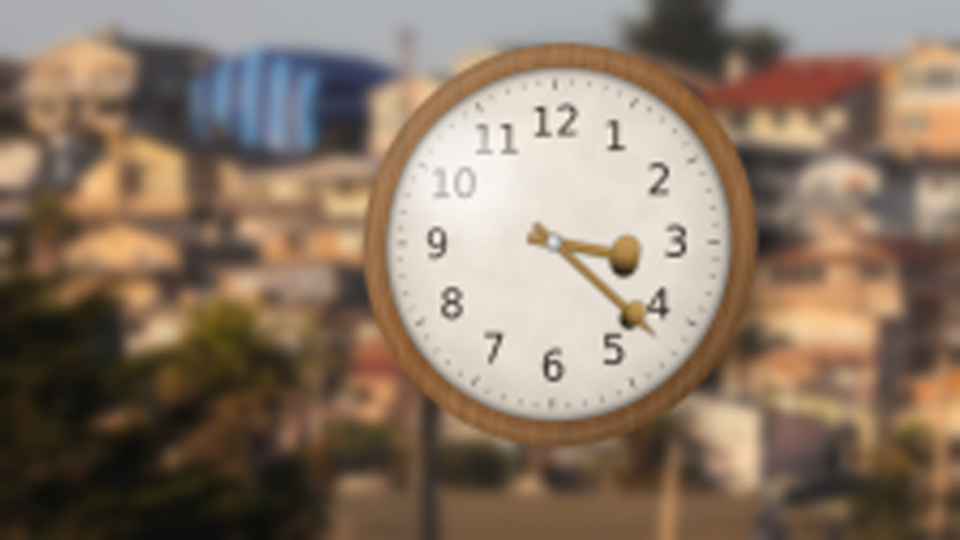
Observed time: **3:22**
